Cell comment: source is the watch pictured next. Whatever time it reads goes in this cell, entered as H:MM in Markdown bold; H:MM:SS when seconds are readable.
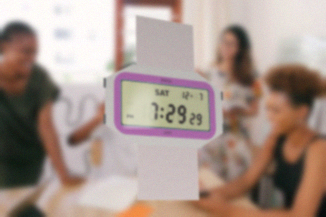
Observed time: **7:29:29**
